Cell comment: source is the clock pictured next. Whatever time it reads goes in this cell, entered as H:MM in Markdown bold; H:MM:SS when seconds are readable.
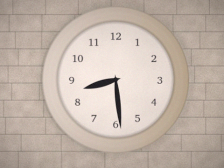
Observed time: **8:29**
